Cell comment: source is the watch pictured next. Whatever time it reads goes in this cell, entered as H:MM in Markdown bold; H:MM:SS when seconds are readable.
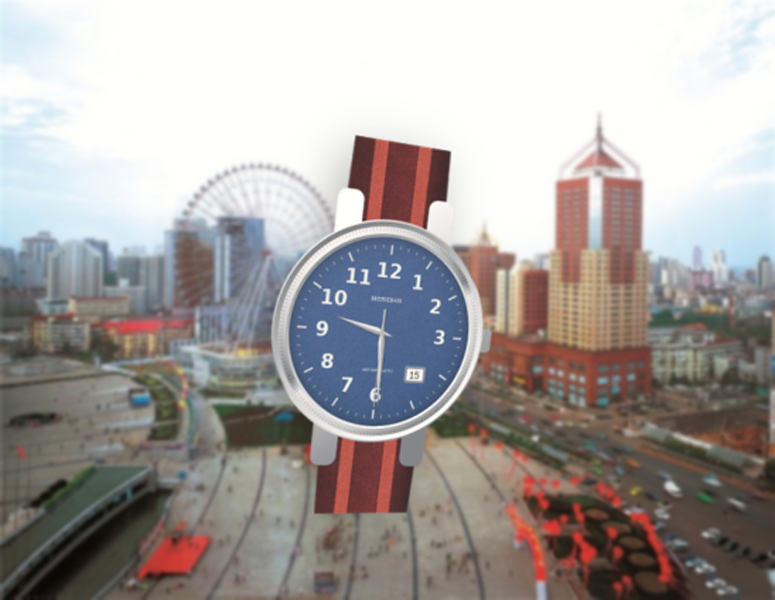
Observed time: **9:29:30**
